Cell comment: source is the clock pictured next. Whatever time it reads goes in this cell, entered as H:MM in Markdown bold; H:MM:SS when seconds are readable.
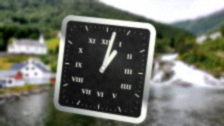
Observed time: **1:02**
